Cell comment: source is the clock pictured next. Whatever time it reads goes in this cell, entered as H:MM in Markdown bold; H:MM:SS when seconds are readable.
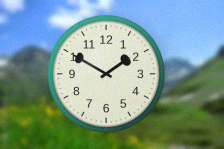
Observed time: **1:50**
